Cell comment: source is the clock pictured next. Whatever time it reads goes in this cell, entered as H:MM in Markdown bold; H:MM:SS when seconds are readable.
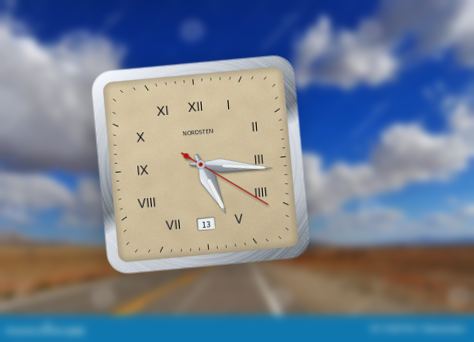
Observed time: **5:16:21**
